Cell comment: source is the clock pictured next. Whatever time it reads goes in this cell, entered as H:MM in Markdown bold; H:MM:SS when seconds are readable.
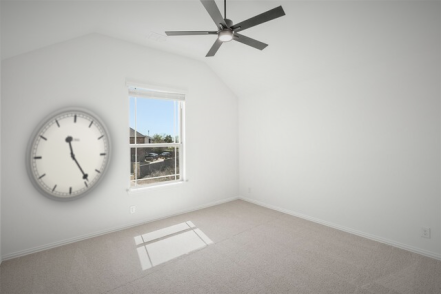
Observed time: **11:24**
